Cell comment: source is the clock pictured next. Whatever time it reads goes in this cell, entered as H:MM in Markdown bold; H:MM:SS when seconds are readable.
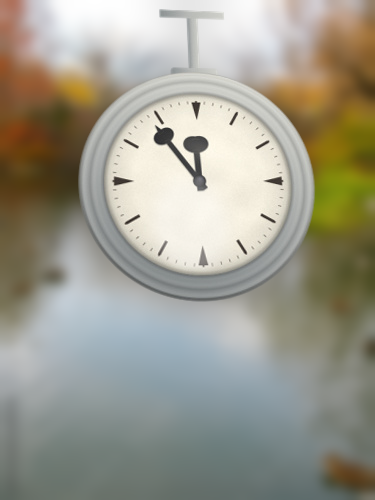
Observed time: **11:54**
